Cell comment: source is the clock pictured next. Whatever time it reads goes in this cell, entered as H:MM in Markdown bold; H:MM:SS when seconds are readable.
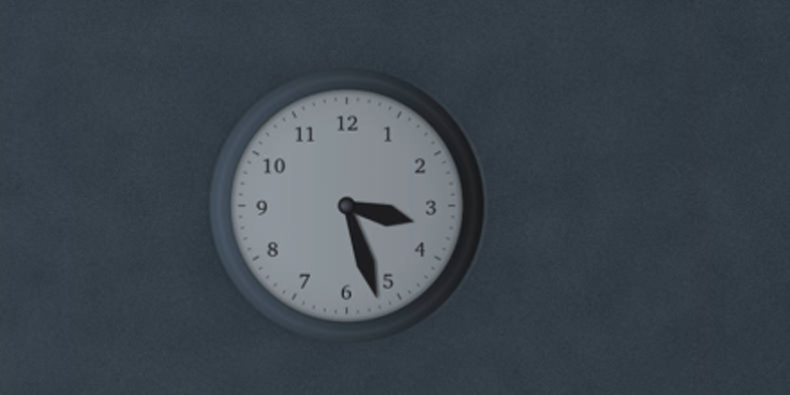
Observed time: **3:27**
